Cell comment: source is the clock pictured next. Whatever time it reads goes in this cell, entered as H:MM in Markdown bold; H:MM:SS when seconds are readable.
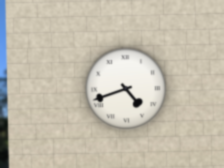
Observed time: **4:42**
